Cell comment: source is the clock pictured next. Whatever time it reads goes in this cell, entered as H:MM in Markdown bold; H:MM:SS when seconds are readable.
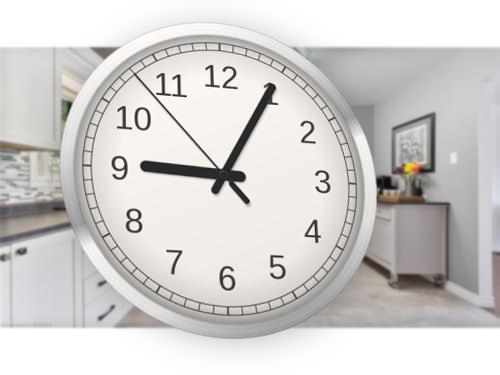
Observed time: **9:04:53**
